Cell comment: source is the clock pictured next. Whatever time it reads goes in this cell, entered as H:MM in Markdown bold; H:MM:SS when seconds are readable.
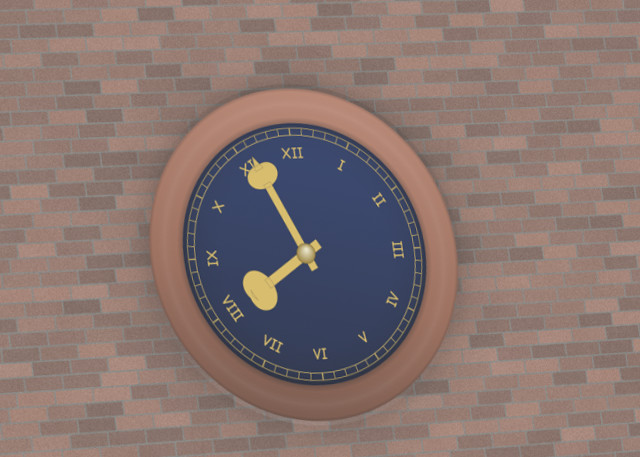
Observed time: **7:56**
